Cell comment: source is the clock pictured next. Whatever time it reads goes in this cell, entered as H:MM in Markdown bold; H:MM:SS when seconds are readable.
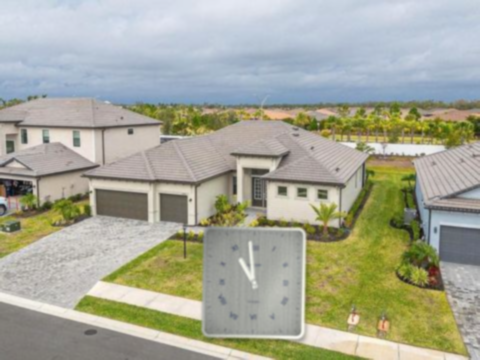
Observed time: **10:59**
